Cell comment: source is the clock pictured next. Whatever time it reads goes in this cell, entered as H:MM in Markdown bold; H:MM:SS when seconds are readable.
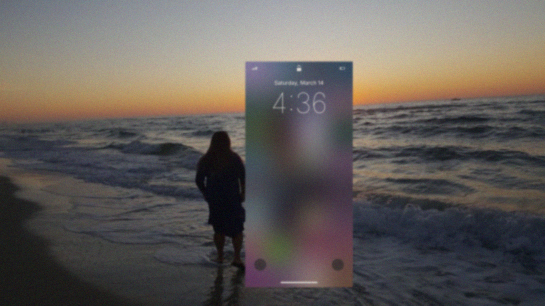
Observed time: **4:36**
